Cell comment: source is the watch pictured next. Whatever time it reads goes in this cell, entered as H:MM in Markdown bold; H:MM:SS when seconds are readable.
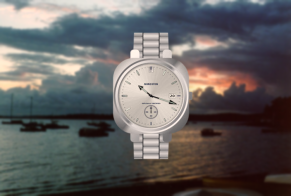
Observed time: **10:18**
